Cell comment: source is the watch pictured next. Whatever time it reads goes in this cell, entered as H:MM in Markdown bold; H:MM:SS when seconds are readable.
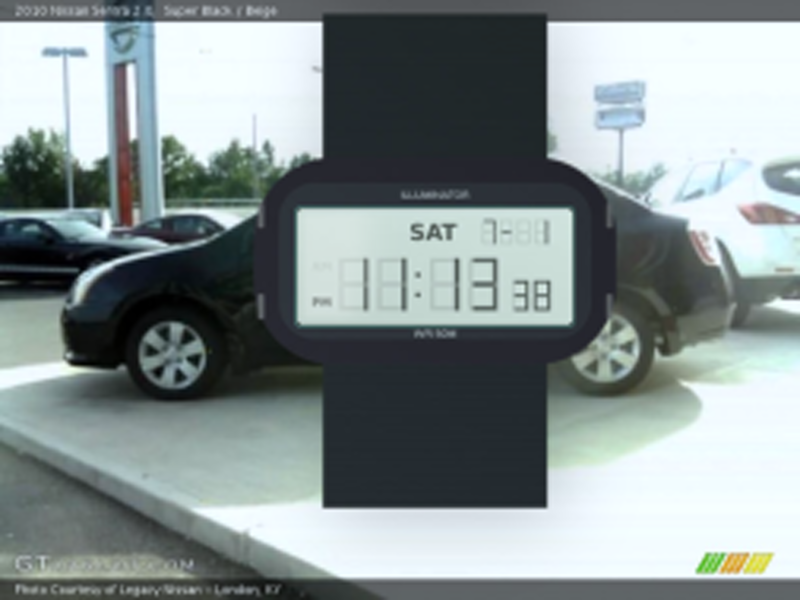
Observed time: **11:13:38**
